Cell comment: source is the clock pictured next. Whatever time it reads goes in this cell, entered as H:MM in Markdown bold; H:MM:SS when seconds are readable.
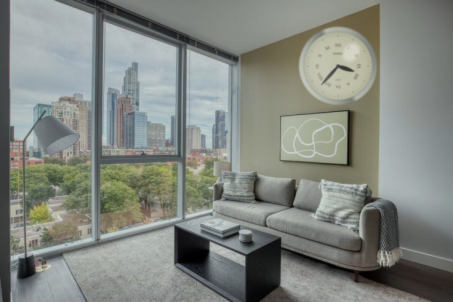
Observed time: **3:37**
